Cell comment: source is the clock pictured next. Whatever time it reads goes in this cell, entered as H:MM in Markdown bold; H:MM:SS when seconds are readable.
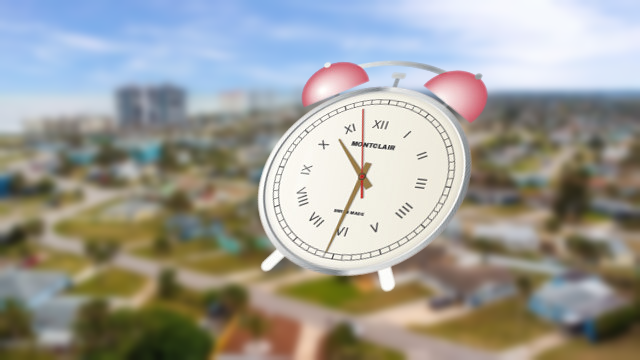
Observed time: **10:30:57**
